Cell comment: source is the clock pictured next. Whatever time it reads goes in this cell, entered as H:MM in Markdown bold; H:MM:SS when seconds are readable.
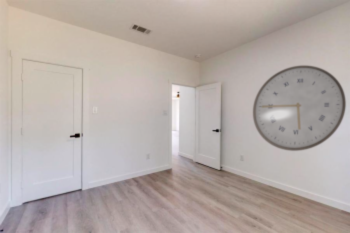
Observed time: **5:45**
